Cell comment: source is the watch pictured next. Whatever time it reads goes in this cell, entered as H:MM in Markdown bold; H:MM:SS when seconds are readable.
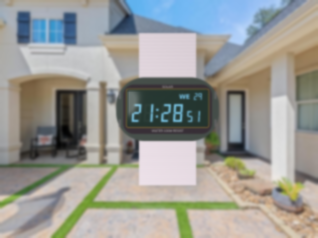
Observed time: **21:28:51**
